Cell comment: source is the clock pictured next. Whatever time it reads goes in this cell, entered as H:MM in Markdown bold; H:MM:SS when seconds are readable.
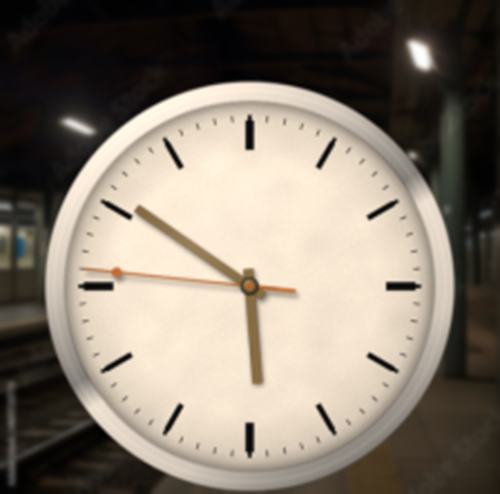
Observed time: **5:50:46**
